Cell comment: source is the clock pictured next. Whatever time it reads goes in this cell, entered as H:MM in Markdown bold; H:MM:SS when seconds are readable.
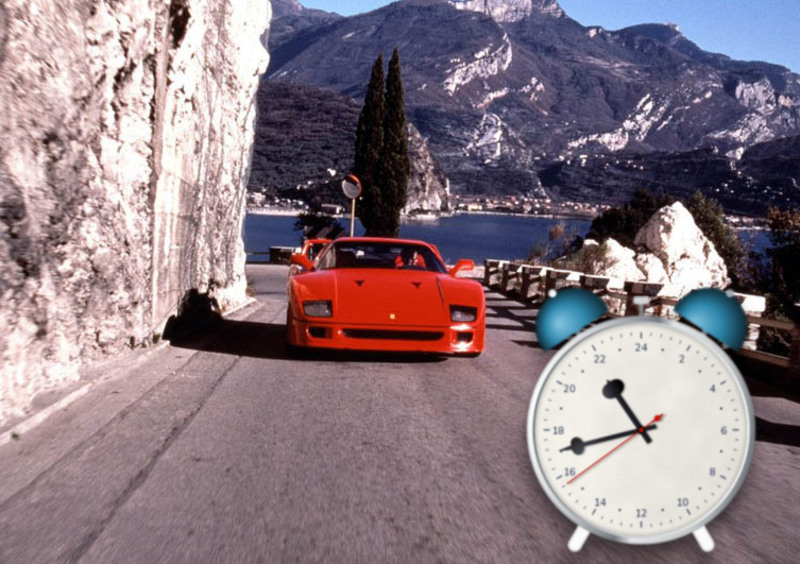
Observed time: **21:42:39**
